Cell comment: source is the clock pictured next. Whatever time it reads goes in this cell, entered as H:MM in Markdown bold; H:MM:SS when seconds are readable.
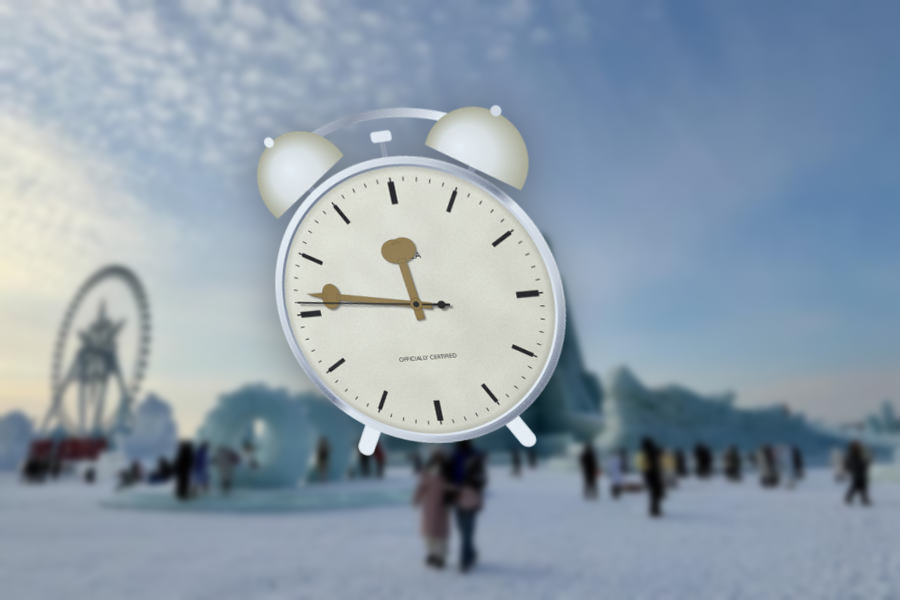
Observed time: **11:46:46**
